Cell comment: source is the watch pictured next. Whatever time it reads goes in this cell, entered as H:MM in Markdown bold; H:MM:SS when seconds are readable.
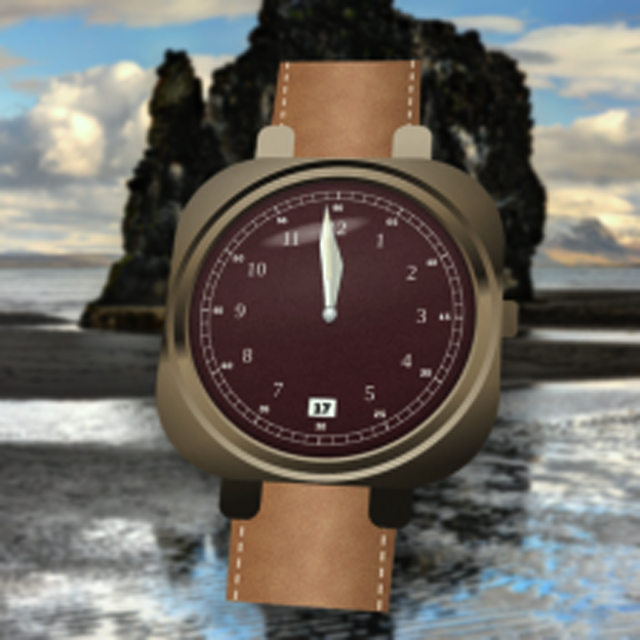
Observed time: **11:59**
